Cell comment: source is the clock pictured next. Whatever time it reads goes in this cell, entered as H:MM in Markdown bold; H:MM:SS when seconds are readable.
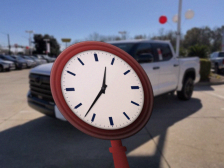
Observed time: **12:37**
